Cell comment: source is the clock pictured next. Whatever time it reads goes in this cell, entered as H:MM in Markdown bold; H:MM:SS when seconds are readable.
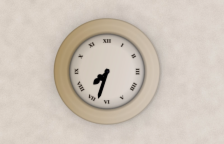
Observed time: **7:33**
